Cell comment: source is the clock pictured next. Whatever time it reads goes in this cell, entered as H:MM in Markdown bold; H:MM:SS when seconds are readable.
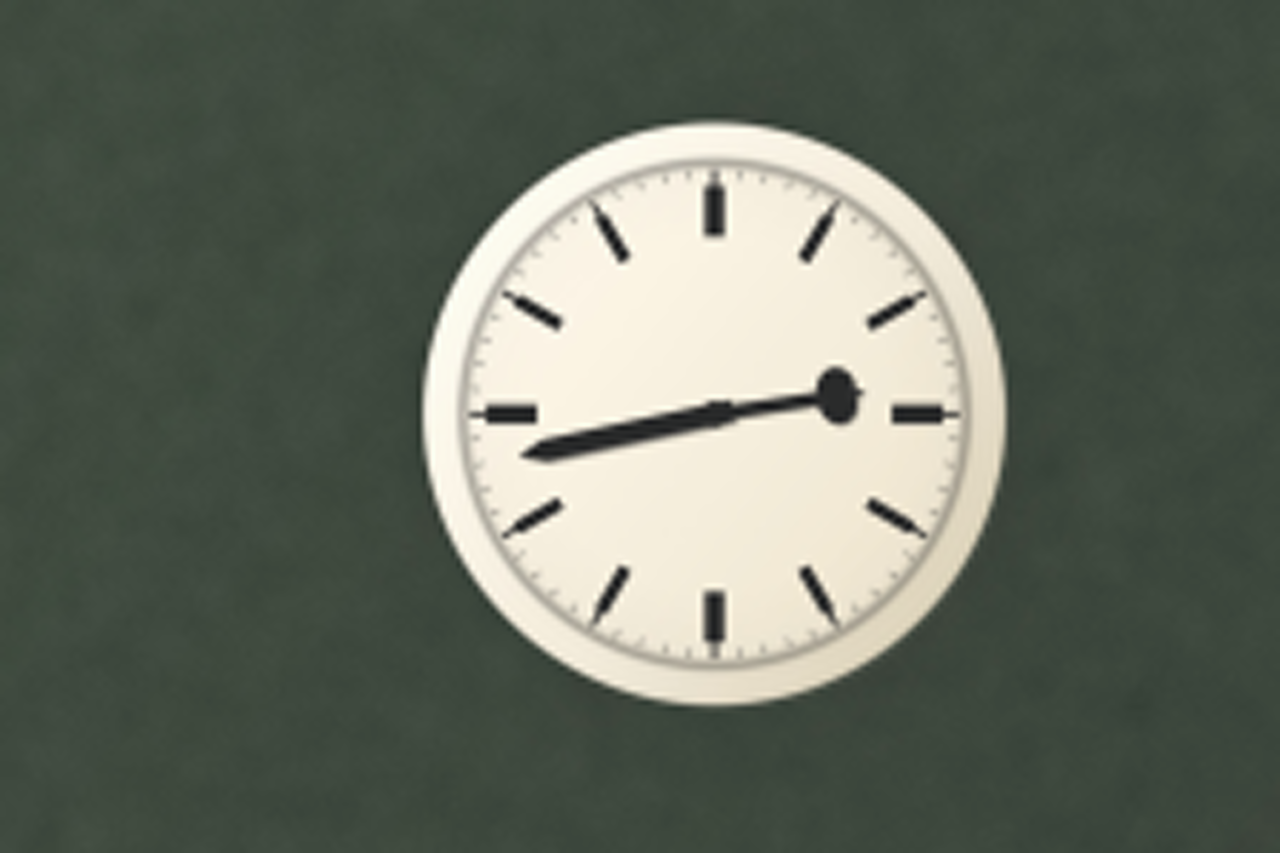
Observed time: **2:43**
